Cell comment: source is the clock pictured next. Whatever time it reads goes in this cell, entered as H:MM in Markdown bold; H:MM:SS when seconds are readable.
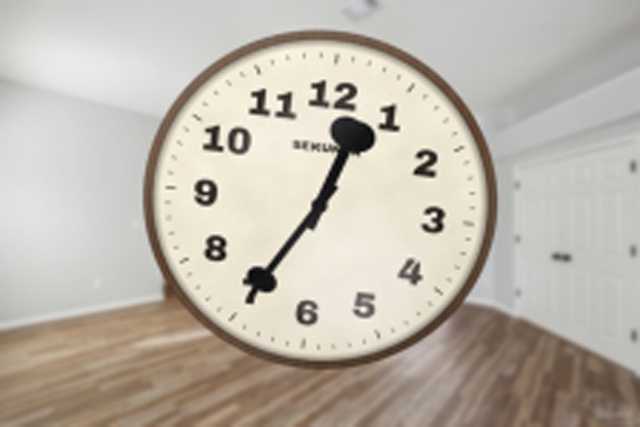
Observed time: **12:35**
